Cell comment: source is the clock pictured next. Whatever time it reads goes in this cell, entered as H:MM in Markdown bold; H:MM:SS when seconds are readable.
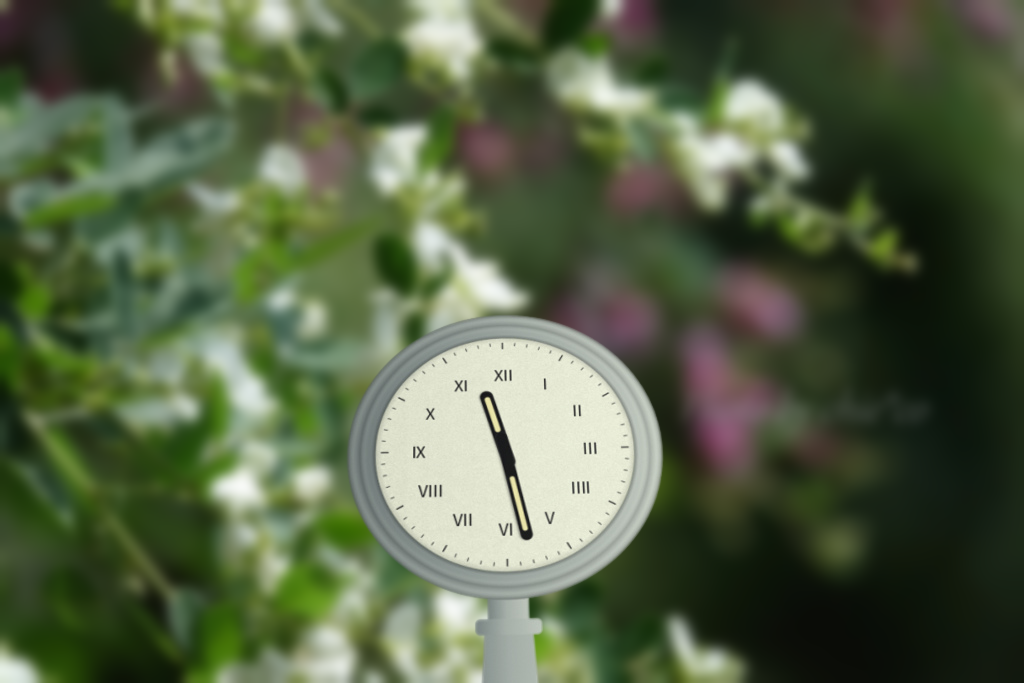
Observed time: **11:28**
